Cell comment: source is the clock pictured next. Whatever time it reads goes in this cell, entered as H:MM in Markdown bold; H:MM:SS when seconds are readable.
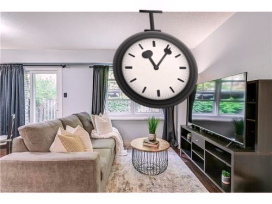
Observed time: **11:06**
